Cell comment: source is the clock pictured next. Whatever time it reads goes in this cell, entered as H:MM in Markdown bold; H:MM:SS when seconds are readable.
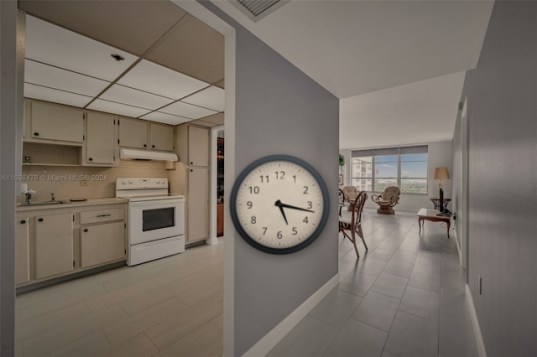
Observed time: **5:17**
